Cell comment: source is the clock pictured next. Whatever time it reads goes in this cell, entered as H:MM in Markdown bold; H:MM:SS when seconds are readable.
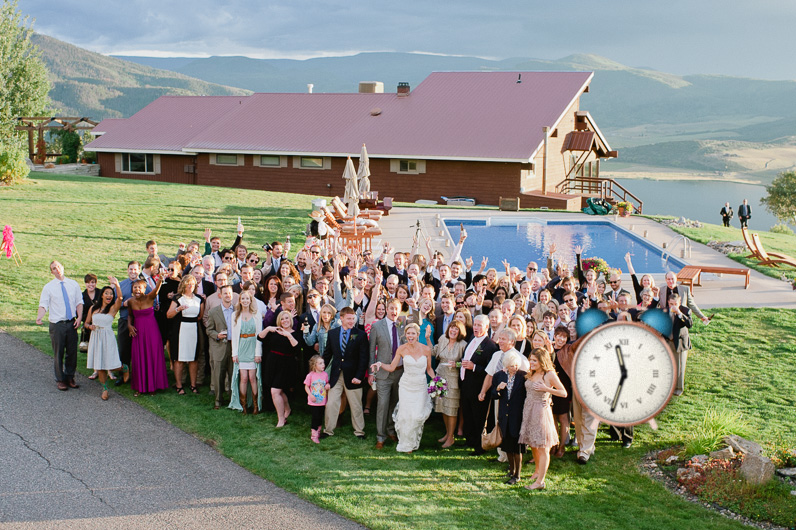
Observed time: **11:33**
